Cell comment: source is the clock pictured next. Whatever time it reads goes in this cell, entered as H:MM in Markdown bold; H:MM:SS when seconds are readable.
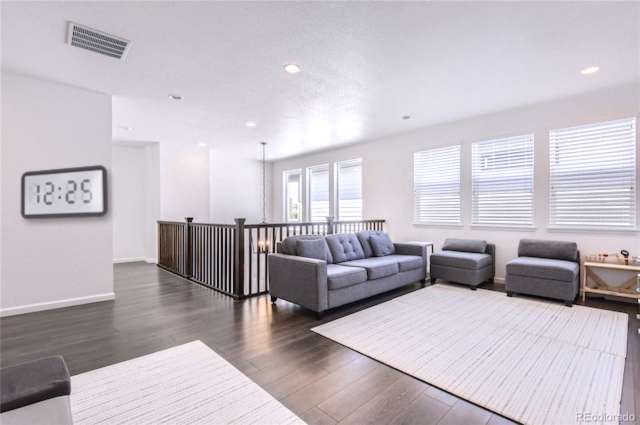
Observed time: **12:25**
